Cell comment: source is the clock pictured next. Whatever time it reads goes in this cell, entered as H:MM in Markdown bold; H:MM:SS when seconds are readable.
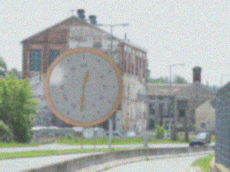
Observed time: **12:31**
